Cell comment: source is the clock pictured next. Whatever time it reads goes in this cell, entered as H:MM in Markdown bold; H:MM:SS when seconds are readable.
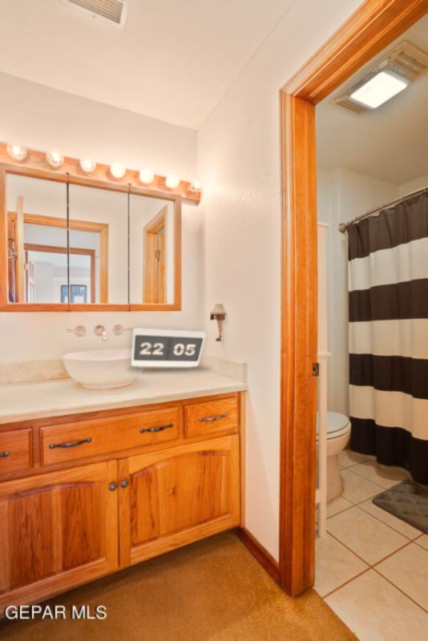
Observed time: **22:05**
